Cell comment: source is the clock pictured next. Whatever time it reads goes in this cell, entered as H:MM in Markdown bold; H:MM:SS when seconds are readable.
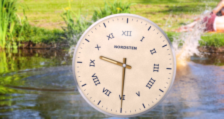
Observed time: **9:30**
